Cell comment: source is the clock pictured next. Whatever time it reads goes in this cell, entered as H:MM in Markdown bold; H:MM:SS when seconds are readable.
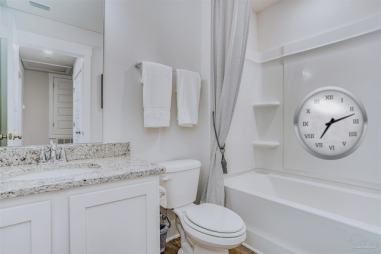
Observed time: **7:12**
